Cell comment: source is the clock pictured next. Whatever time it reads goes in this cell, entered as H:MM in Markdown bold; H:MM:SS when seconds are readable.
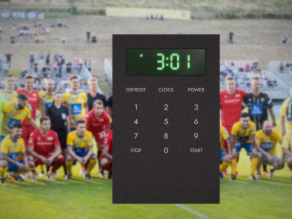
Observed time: **3:01**
